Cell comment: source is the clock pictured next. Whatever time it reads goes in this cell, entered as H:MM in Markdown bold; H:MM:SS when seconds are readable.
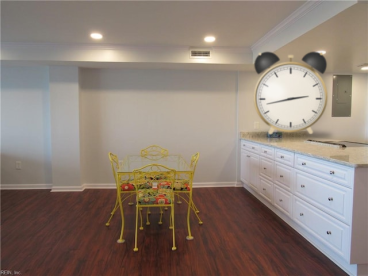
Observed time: **2:43**
